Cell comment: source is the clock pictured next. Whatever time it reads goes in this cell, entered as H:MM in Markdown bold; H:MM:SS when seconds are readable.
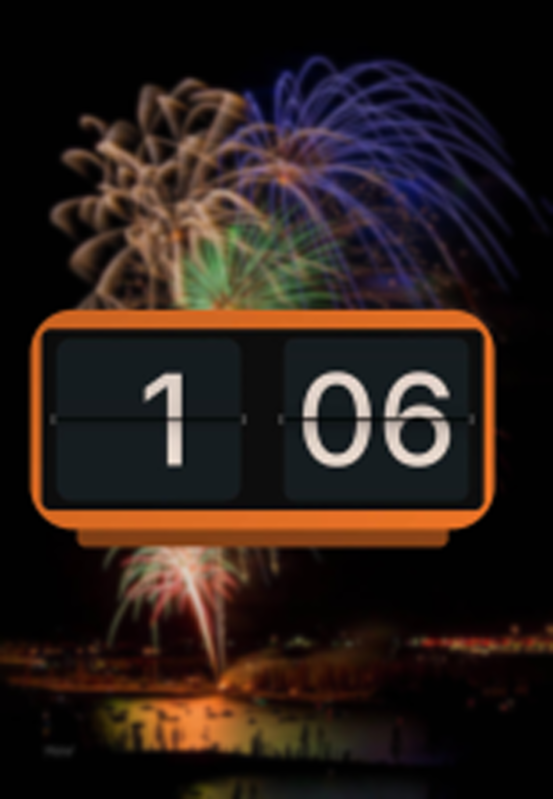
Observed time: **1:06**
